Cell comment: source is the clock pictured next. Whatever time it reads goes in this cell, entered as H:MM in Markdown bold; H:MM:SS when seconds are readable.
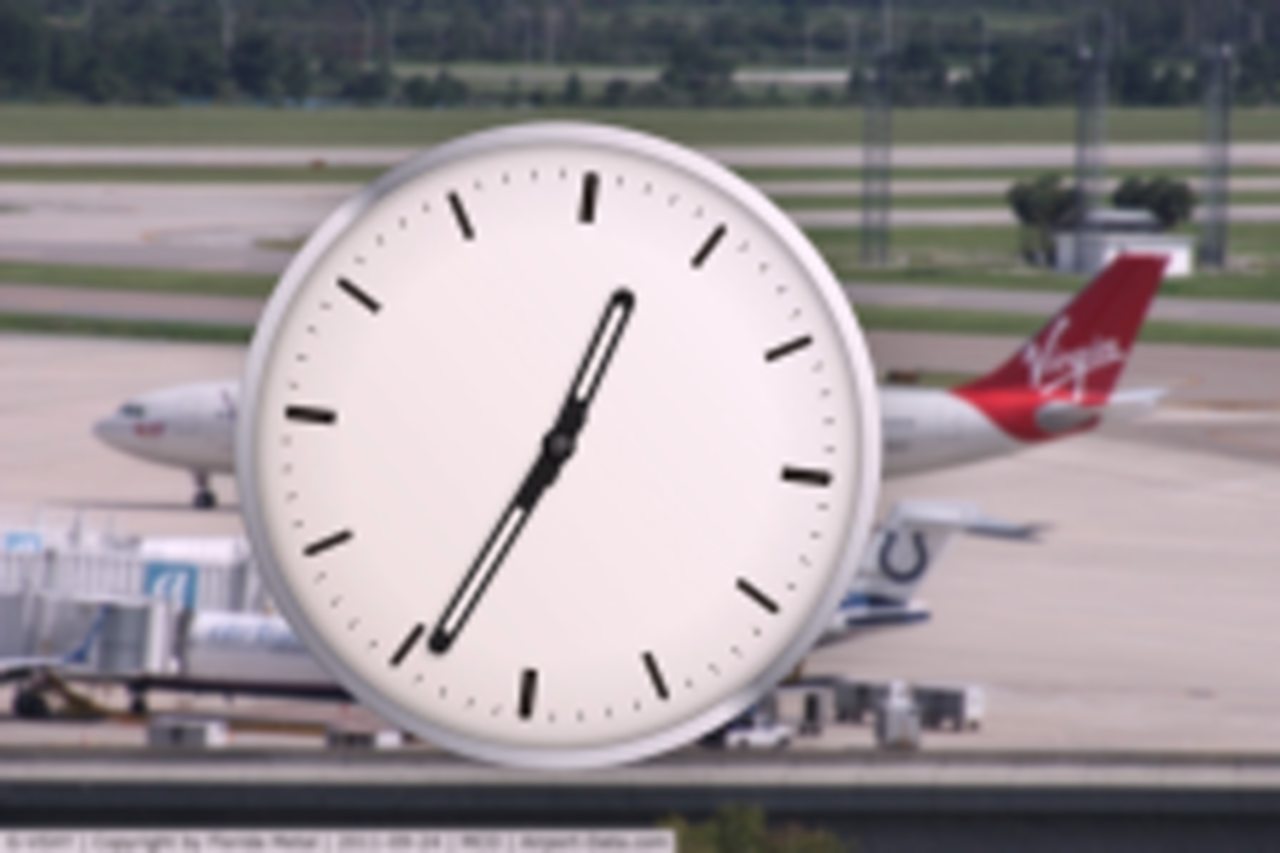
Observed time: **12:34**
